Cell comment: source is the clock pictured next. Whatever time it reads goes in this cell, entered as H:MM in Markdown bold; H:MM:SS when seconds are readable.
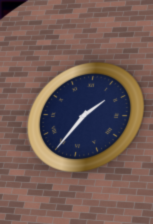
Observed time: **1:35**
